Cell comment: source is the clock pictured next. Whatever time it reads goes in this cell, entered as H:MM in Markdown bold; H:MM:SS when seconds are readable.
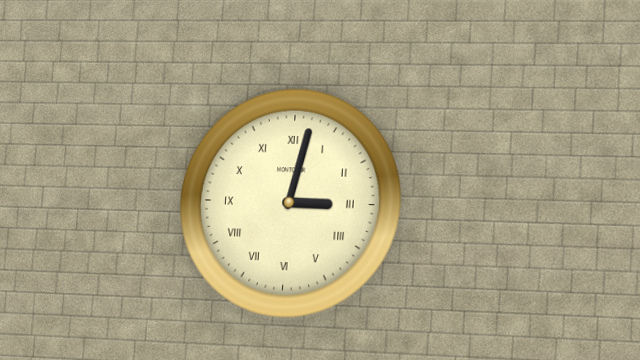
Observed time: **3:02**
